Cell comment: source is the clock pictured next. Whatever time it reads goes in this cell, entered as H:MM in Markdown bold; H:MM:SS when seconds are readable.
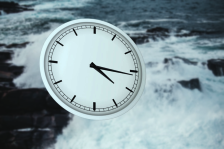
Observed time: **4:16**
